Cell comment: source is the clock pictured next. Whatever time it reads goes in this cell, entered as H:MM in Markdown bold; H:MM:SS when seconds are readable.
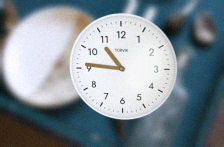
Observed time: **10:46**
